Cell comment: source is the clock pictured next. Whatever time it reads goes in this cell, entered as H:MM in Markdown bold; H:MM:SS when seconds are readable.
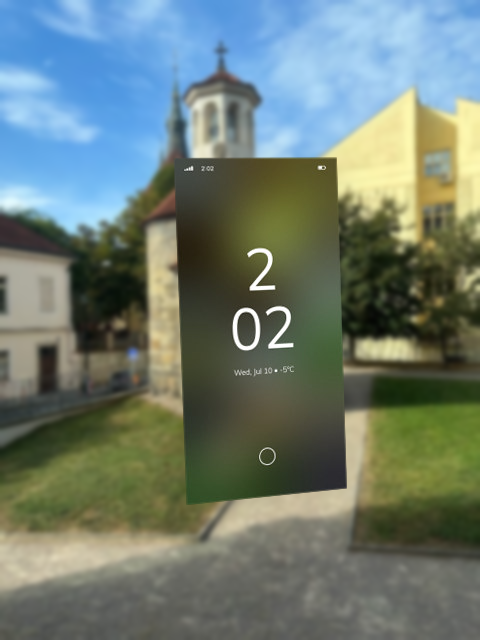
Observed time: **2:02**
